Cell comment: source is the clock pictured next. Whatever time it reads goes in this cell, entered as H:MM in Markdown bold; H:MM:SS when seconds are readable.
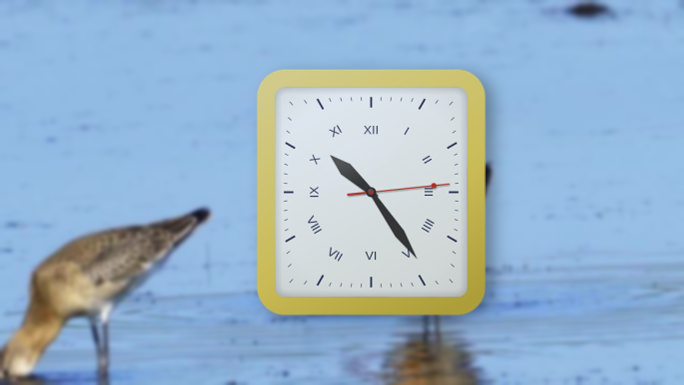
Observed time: **10:24:14**
